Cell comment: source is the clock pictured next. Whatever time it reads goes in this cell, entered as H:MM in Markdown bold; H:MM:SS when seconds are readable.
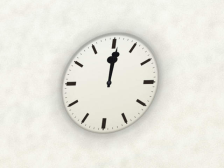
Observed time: **12:01**
